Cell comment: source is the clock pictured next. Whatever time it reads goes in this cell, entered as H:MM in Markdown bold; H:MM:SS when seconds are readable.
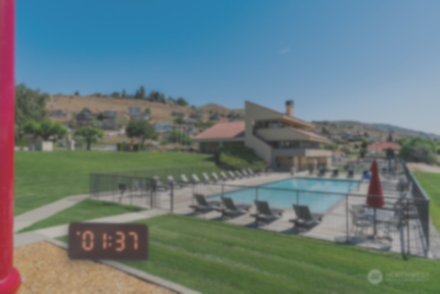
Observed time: **1:37**
